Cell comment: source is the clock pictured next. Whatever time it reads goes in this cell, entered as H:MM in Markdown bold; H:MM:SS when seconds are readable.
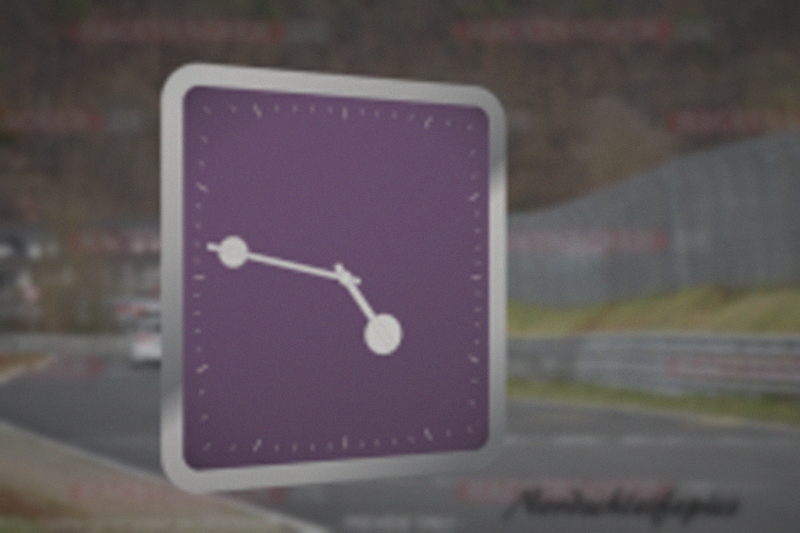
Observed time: **4:47**
